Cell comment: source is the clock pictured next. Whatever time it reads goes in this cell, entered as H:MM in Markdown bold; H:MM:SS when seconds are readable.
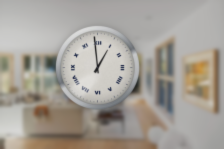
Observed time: **12:59**
